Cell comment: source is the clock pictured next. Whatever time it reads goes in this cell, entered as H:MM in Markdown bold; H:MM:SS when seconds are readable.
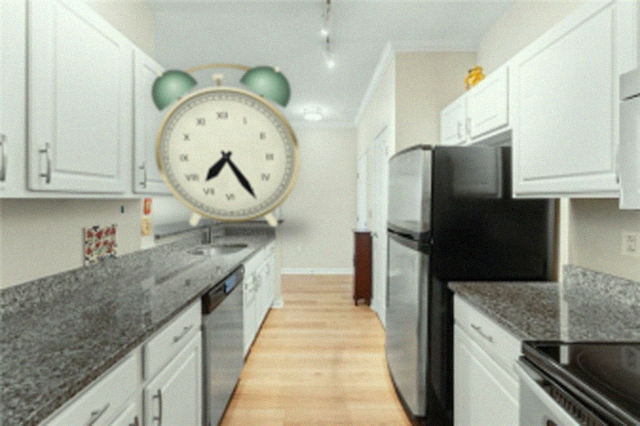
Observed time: **7:25**
